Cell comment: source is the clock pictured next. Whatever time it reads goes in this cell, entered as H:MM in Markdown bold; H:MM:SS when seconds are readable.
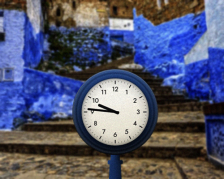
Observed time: **9:46**
